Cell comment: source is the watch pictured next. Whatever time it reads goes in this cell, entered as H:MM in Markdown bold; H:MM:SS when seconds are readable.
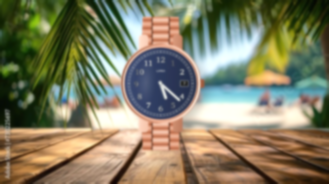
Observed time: **5:22**
